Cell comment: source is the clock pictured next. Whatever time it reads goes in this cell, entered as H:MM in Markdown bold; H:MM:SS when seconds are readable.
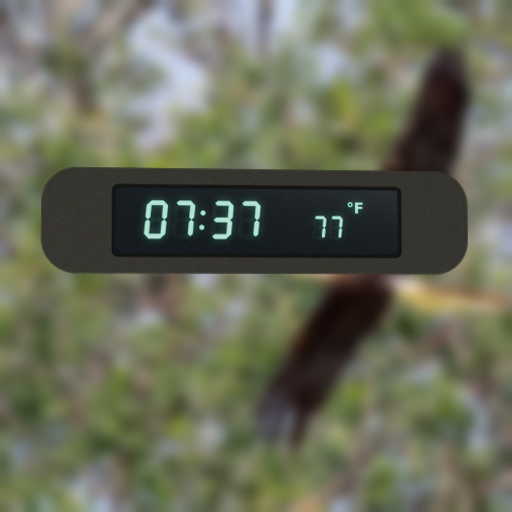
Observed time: **7:37**
